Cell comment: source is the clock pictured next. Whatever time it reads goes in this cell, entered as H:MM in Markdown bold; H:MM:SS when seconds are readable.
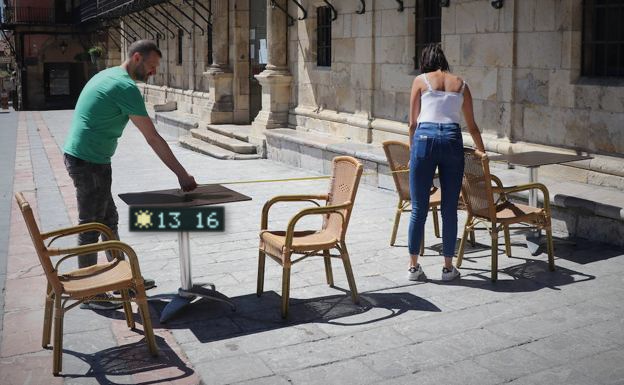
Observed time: **13:16**
